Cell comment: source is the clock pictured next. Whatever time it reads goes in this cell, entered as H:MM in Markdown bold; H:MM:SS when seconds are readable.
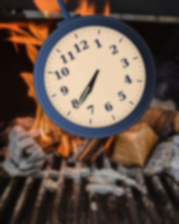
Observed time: **7:39**
